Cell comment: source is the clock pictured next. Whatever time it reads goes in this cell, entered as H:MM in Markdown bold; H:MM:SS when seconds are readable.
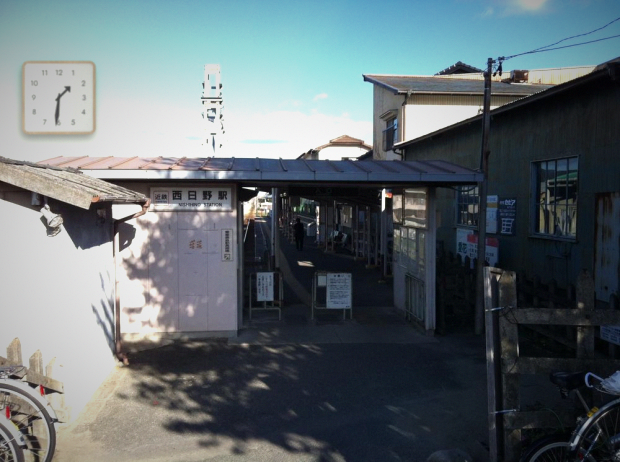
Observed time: **1:31**
